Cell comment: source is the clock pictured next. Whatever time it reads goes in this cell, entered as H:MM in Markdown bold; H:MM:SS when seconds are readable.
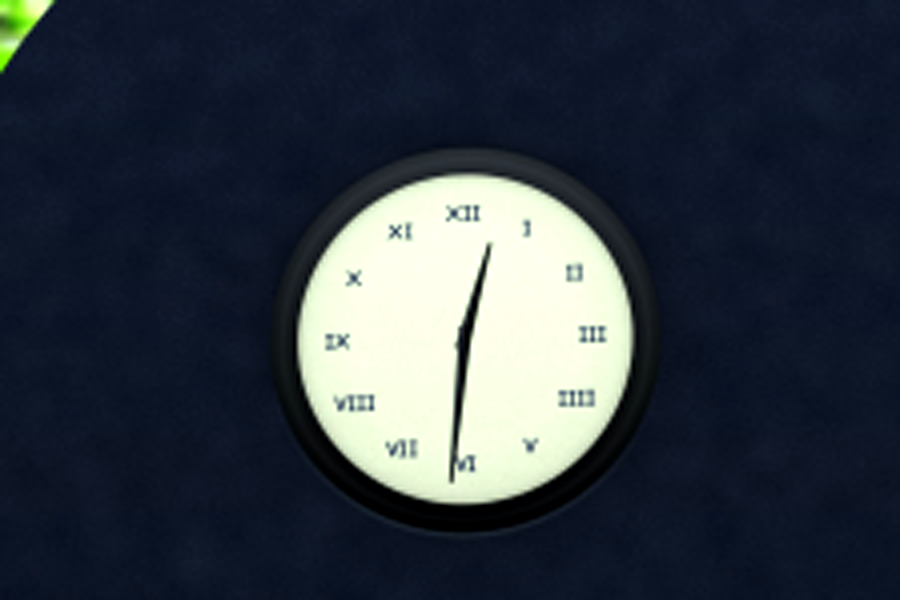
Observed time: **12:31**
